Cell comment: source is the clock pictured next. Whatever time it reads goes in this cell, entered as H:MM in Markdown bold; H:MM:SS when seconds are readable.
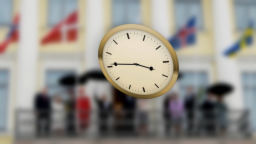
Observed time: **3:46**
